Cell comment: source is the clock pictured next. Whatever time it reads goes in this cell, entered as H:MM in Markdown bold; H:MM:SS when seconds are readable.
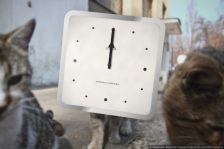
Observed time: **12:00**
